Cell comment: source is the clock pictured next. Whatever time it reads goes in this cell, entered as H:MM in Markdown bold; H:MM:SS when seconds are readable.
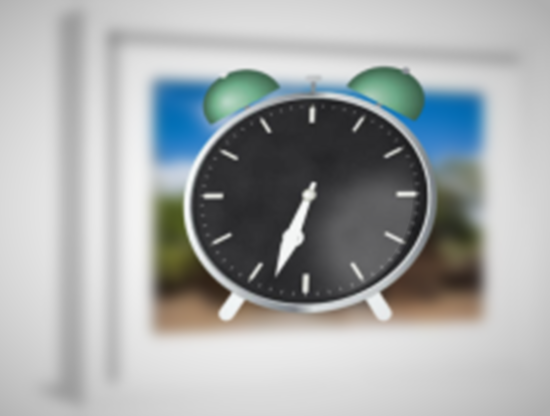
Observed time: **6:33**
